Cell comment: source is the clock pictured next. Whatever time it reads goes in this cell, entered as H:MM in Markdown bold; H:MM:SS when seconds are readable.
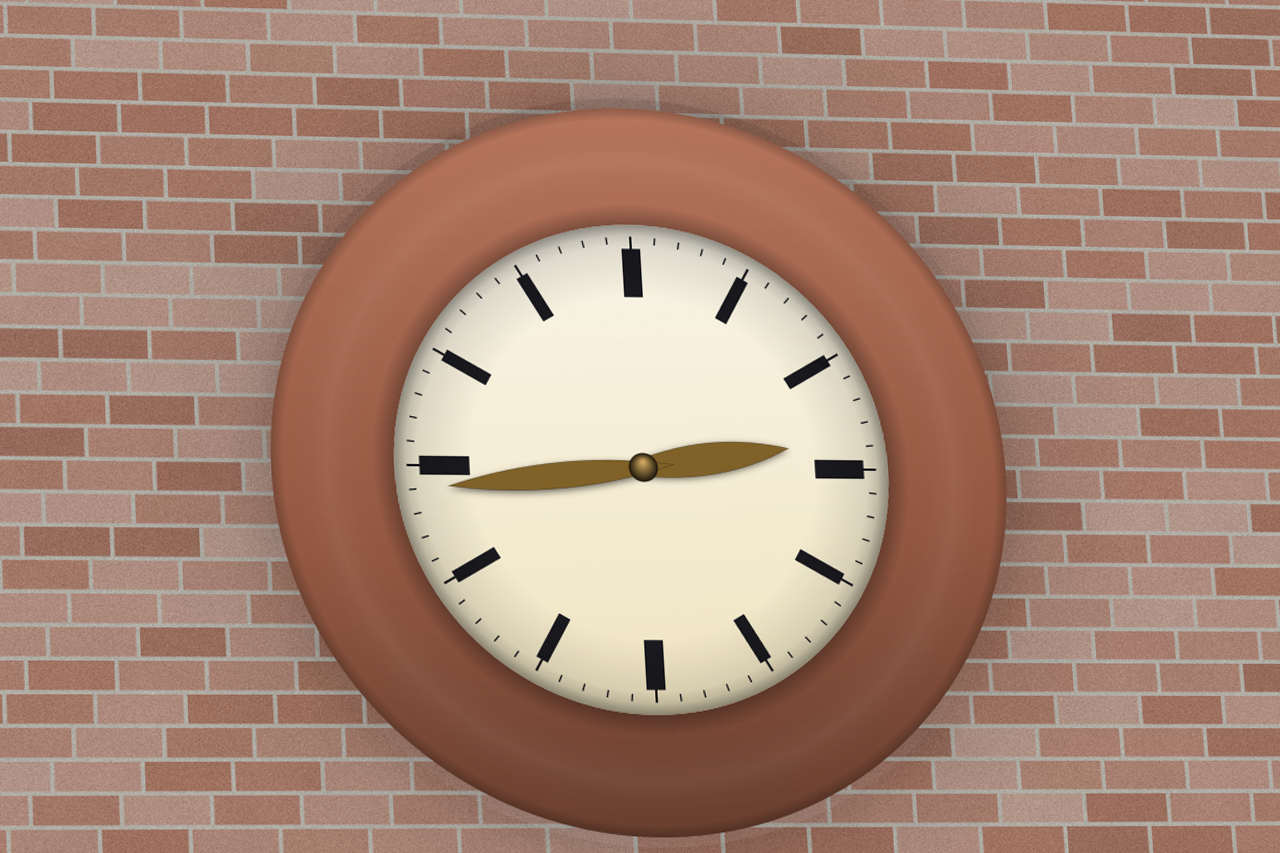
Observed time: **2:44**
